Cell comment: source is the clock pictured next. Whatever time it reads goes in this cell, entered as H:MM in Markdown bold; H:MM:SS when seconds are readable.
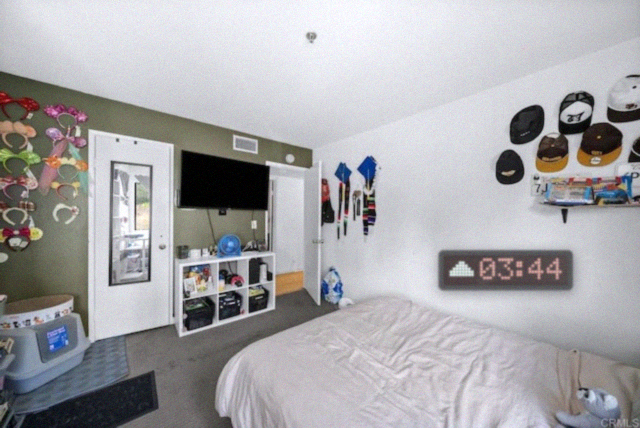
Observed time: **3:44**
